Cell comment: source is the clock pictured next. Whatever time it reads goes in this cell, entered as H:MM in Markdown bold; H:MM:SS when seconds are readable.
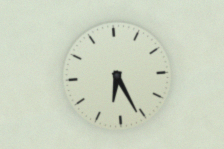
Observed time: **6:26**
